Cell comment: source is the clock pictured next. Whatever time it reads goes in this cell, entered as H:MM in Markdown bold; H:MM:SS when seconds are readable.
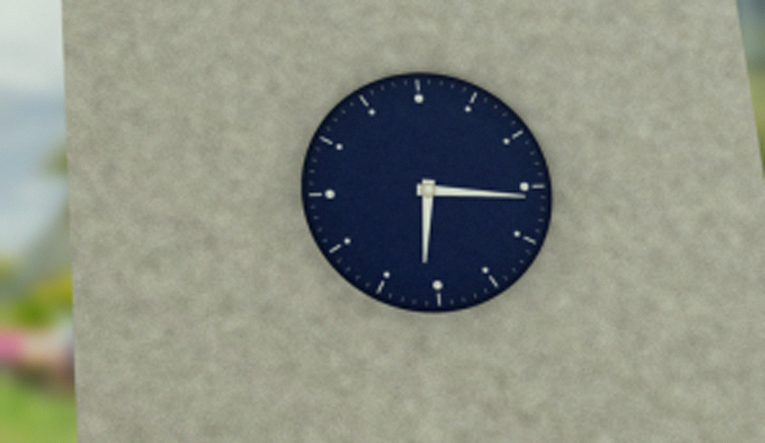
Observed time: **6:16**
